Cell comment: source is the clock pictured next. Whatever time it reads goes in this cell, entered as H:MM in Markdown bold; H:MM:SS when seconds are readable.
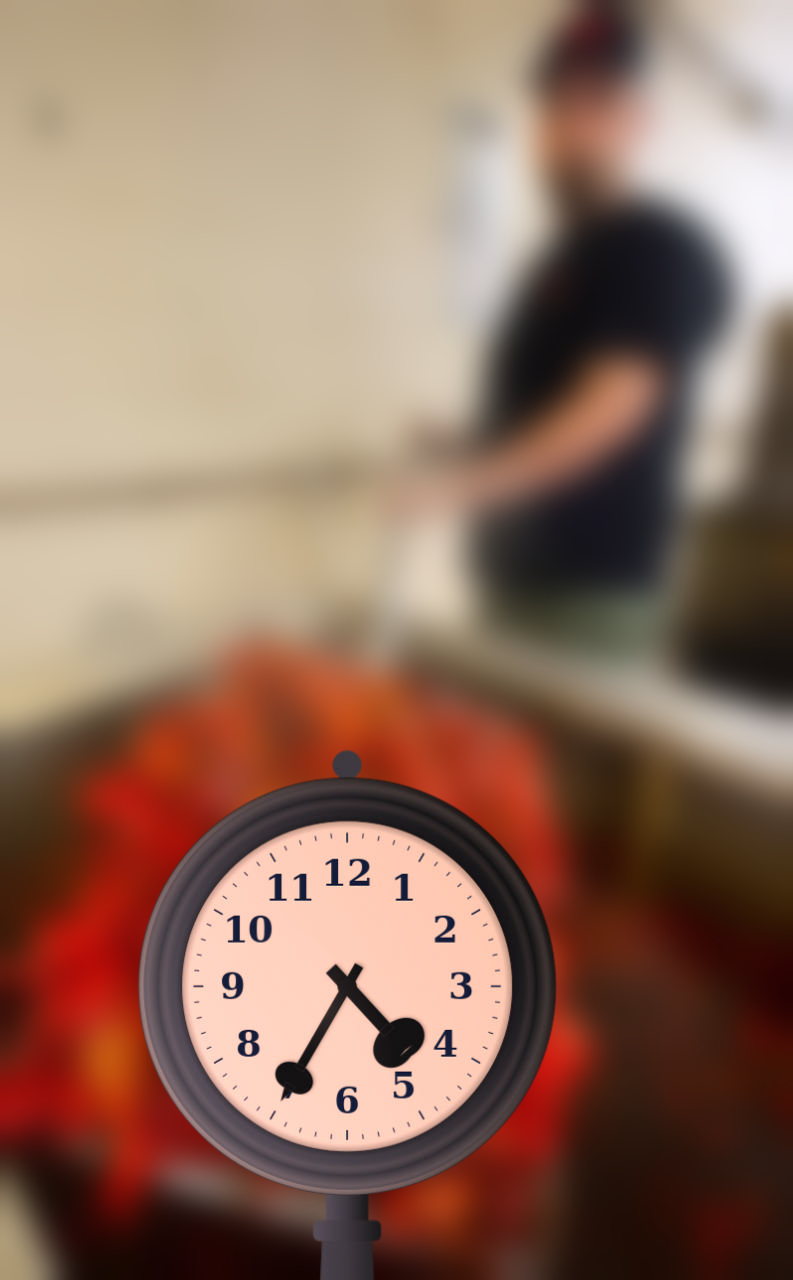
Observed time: **4:35**
